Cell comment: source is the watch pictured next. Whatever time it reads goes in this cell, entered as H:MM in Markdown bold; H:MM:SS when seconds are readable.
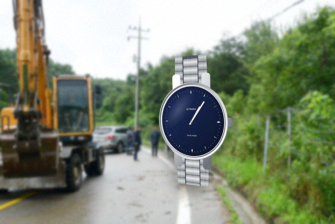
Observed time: **1:06**
